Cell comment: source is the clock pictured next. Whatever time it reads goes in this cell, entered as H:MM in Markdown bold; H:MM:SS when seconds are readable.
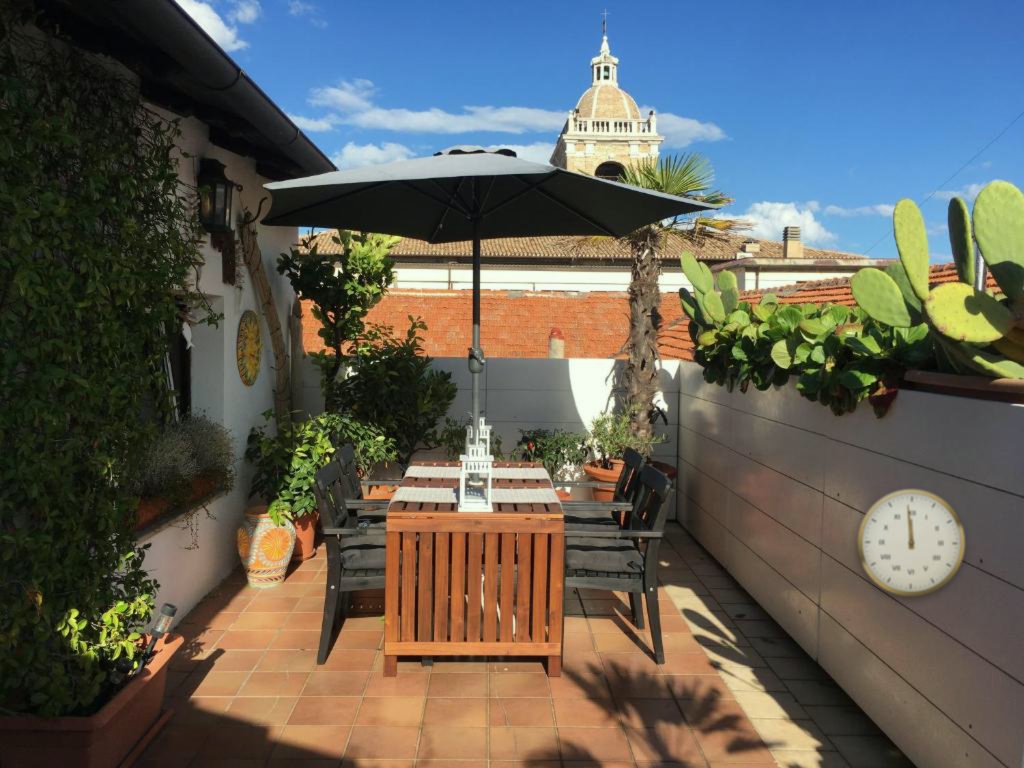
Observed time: **11:59**
